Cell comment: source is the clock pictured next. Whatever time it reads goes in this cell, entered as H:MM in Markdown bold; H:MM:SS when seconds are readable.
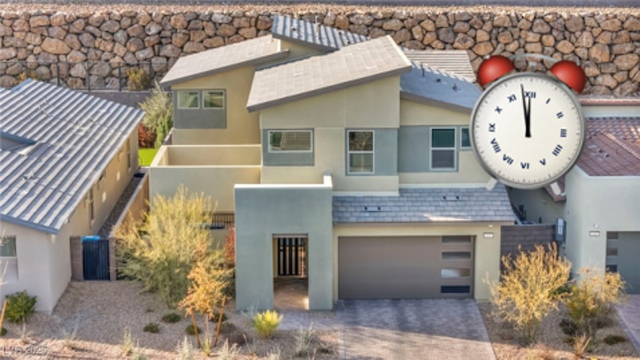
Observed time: **11:58**
